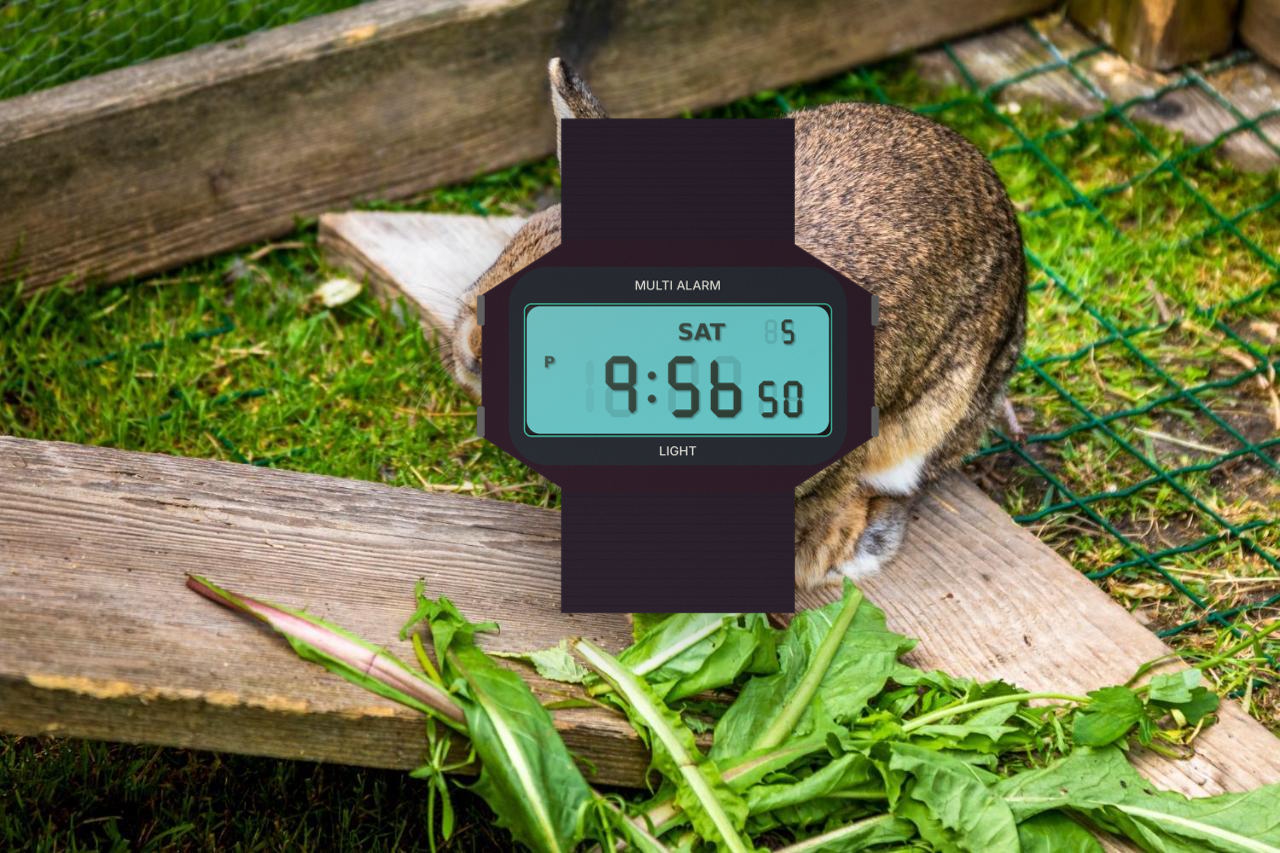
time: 9:56:50
